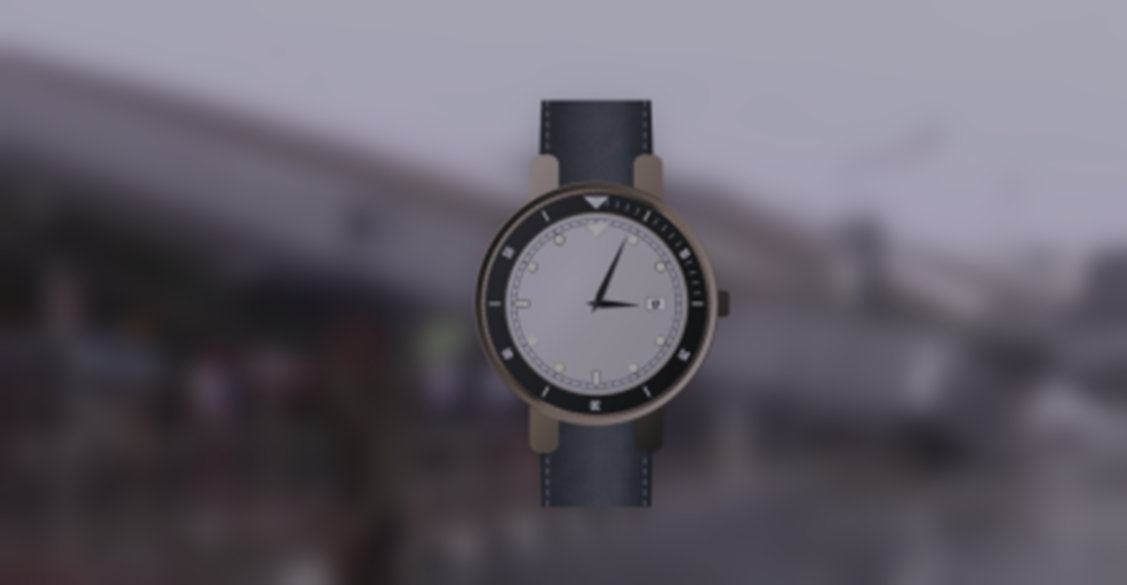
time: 3:04
